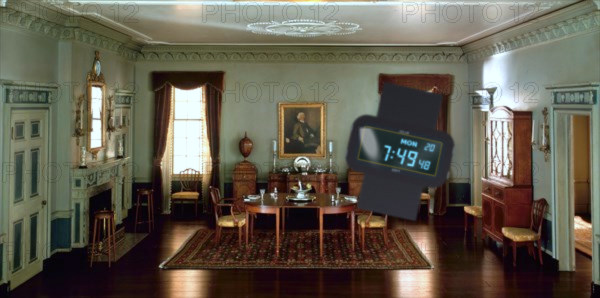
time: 7:49
